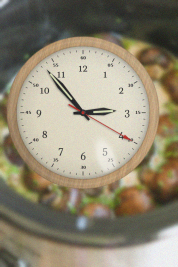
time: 2:53:20
